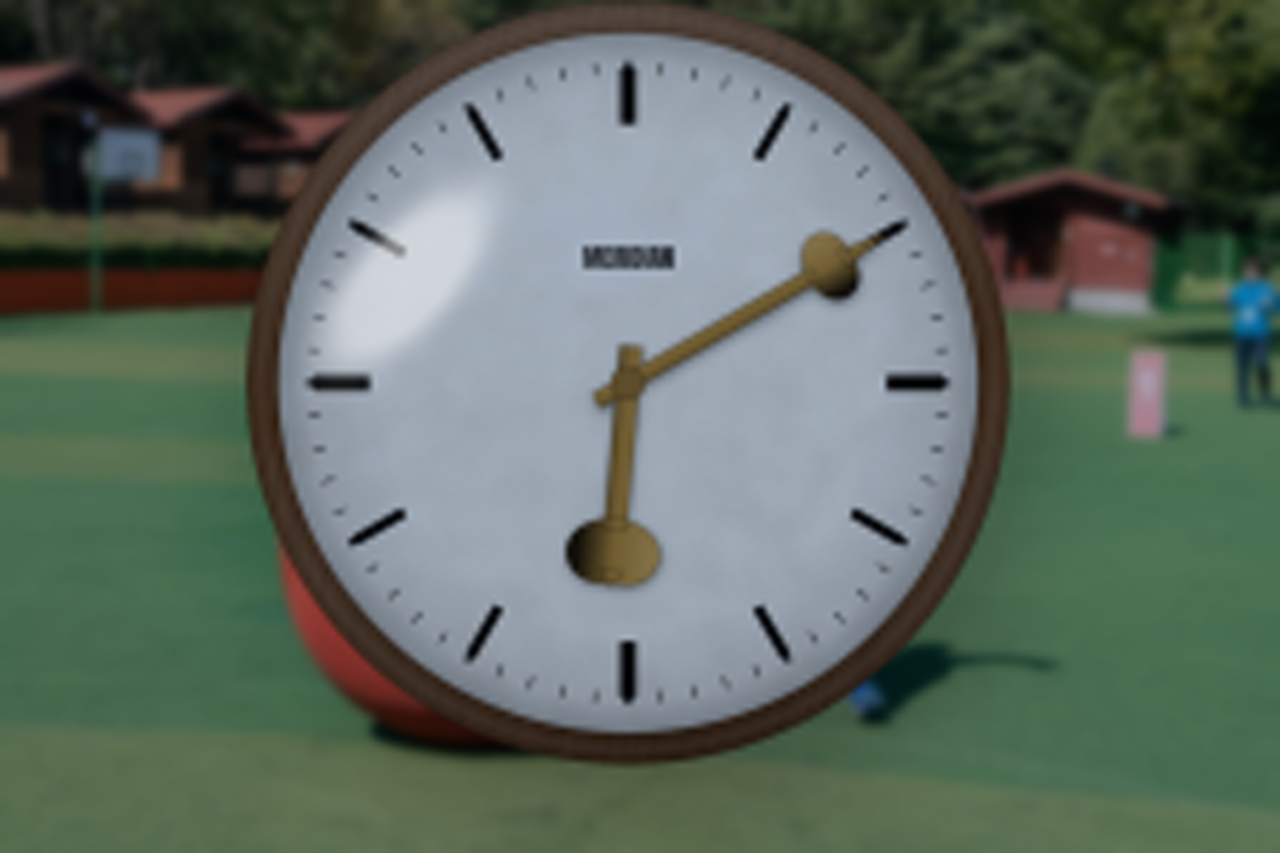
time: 6:10
